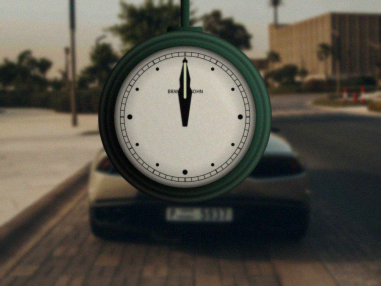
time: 12:00
